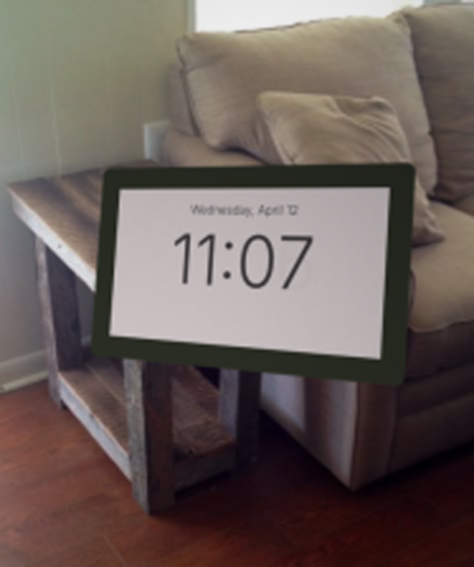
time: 11:07
